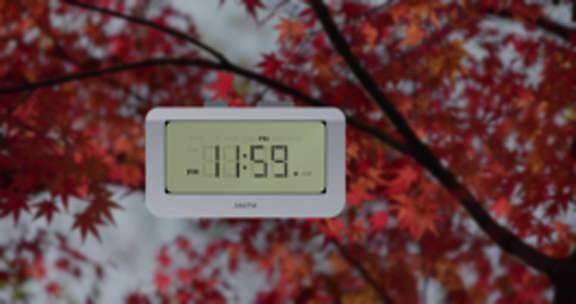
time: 11:59
